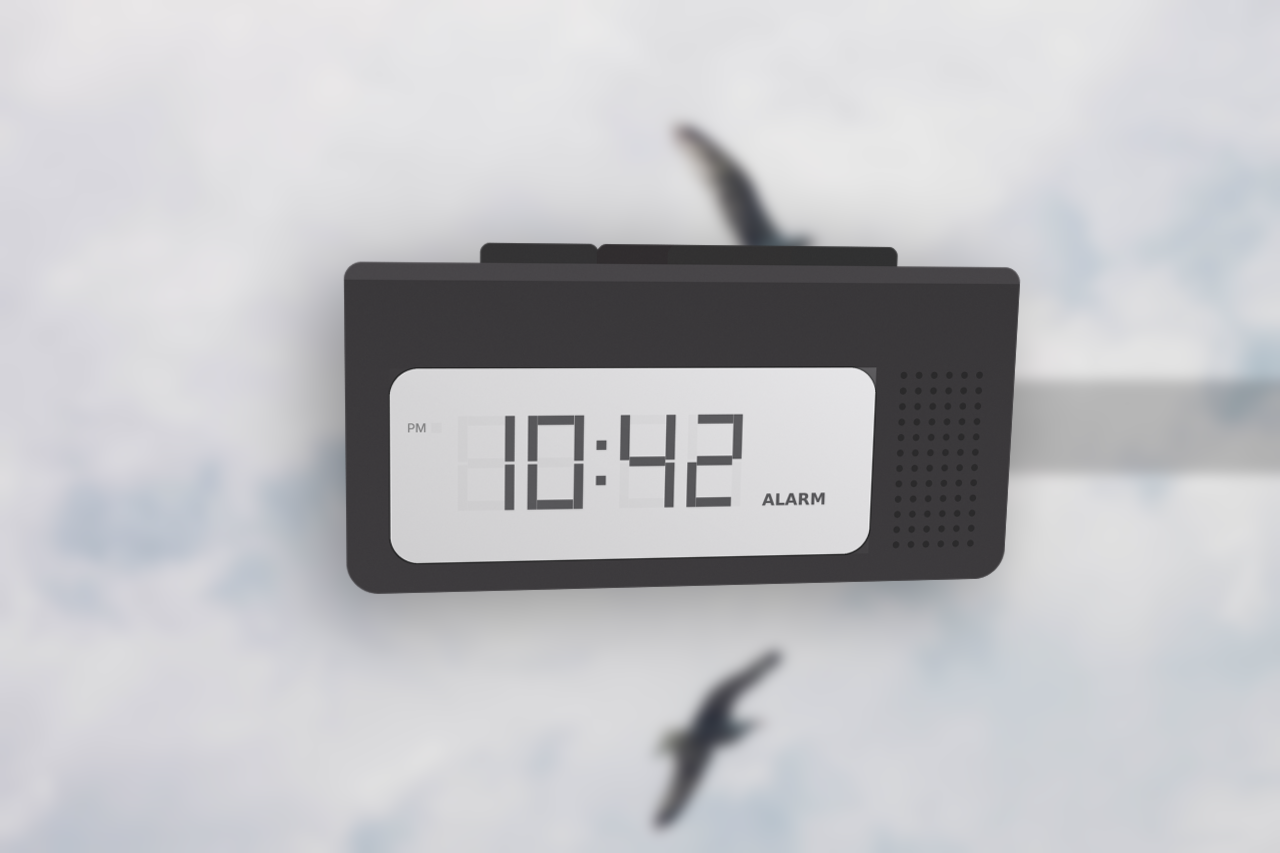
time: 10:42
